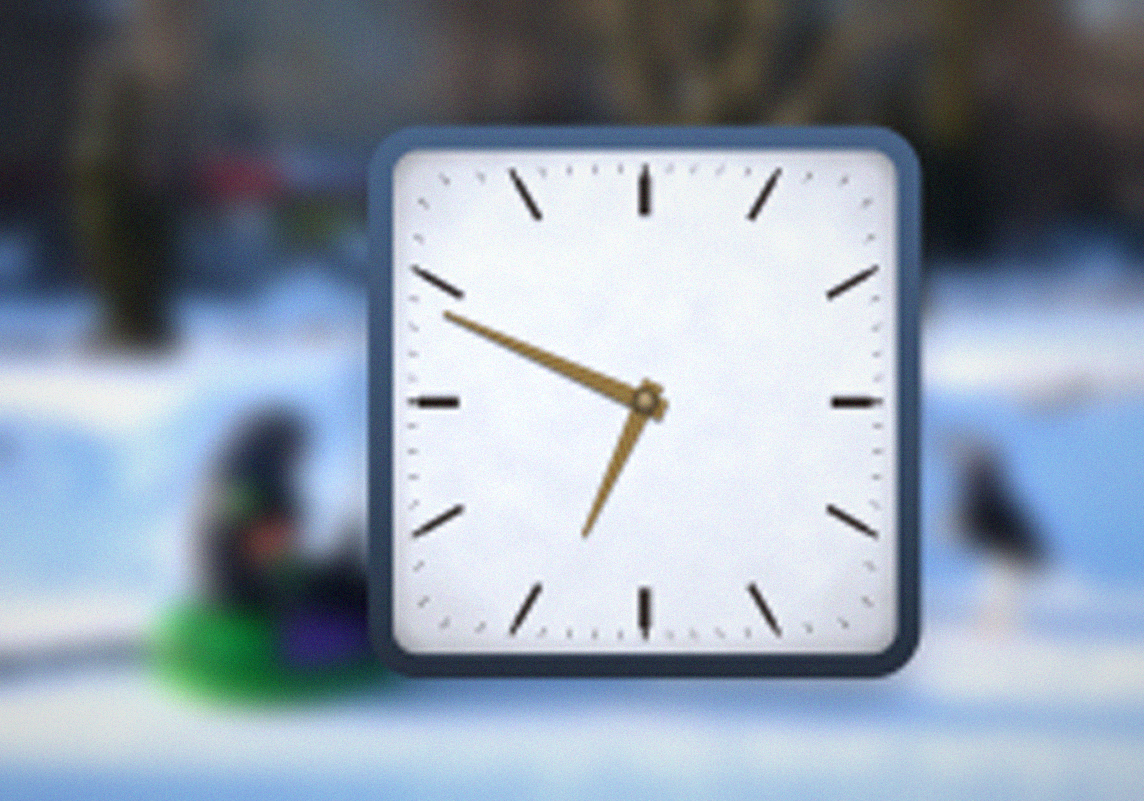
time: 6:49
